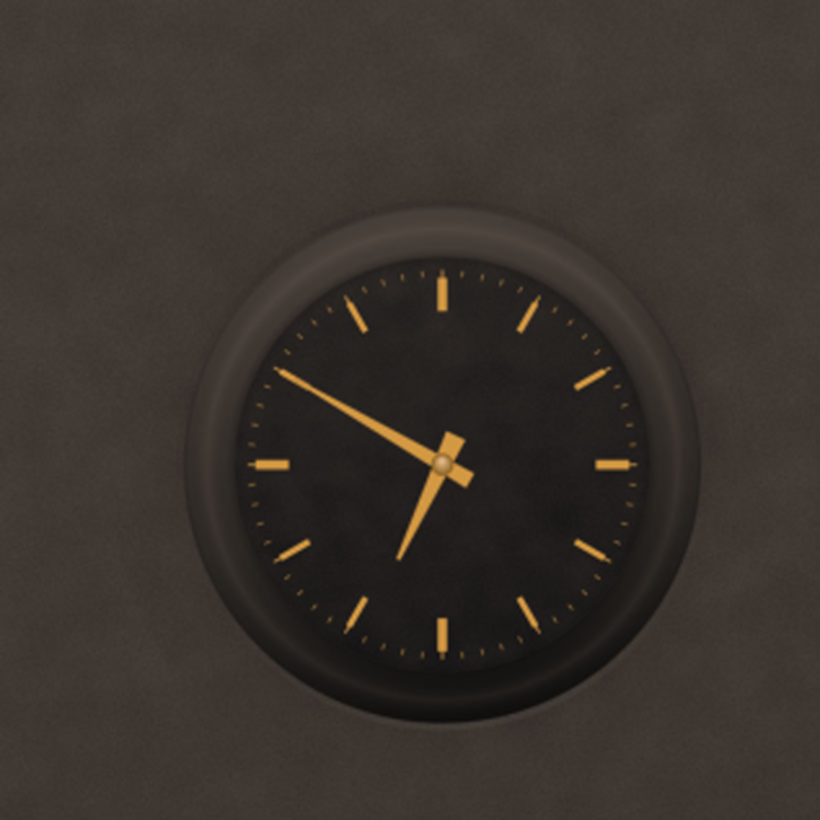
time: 6:50
